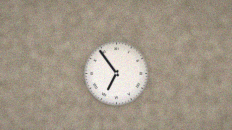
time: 6:54
